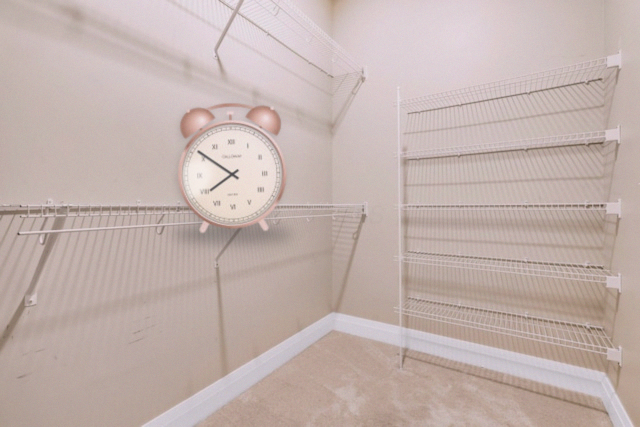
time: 7:51
